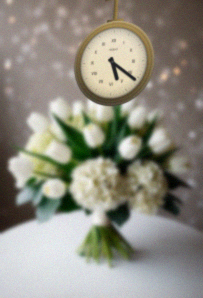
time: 5:21
